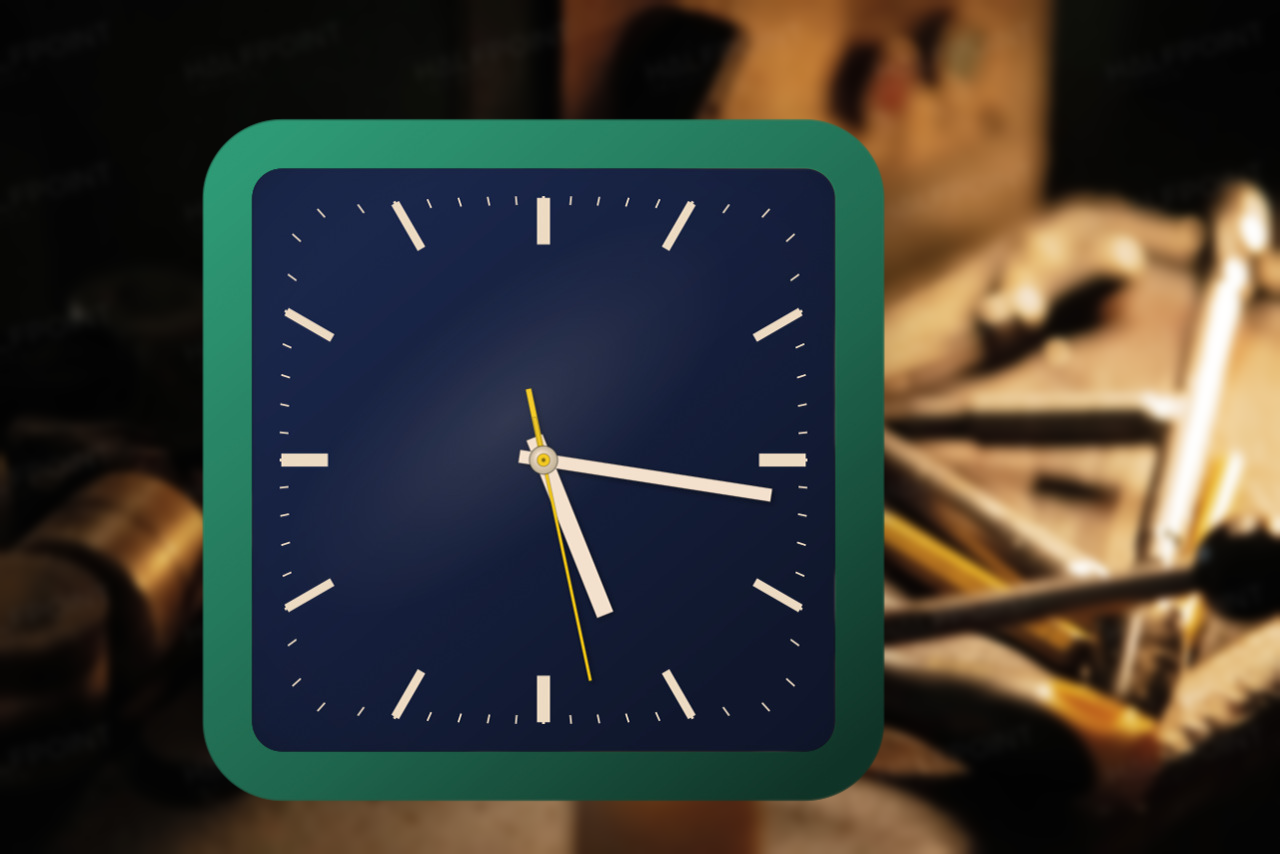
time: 5:16:28
